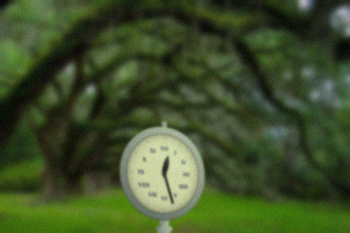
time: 12:27
